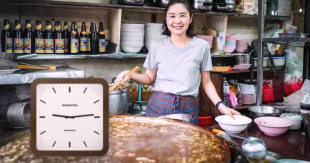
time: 9:14
